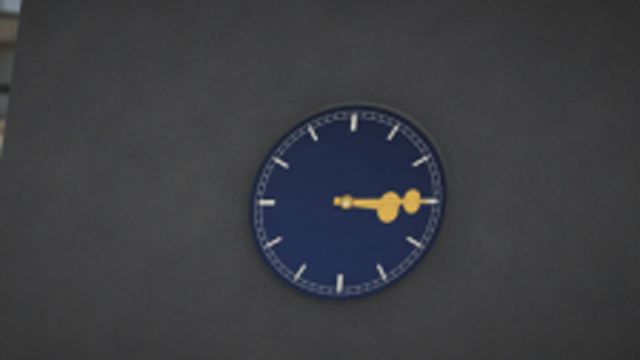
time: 3:15
